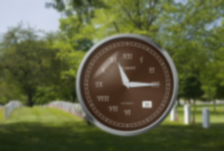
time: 11:15
